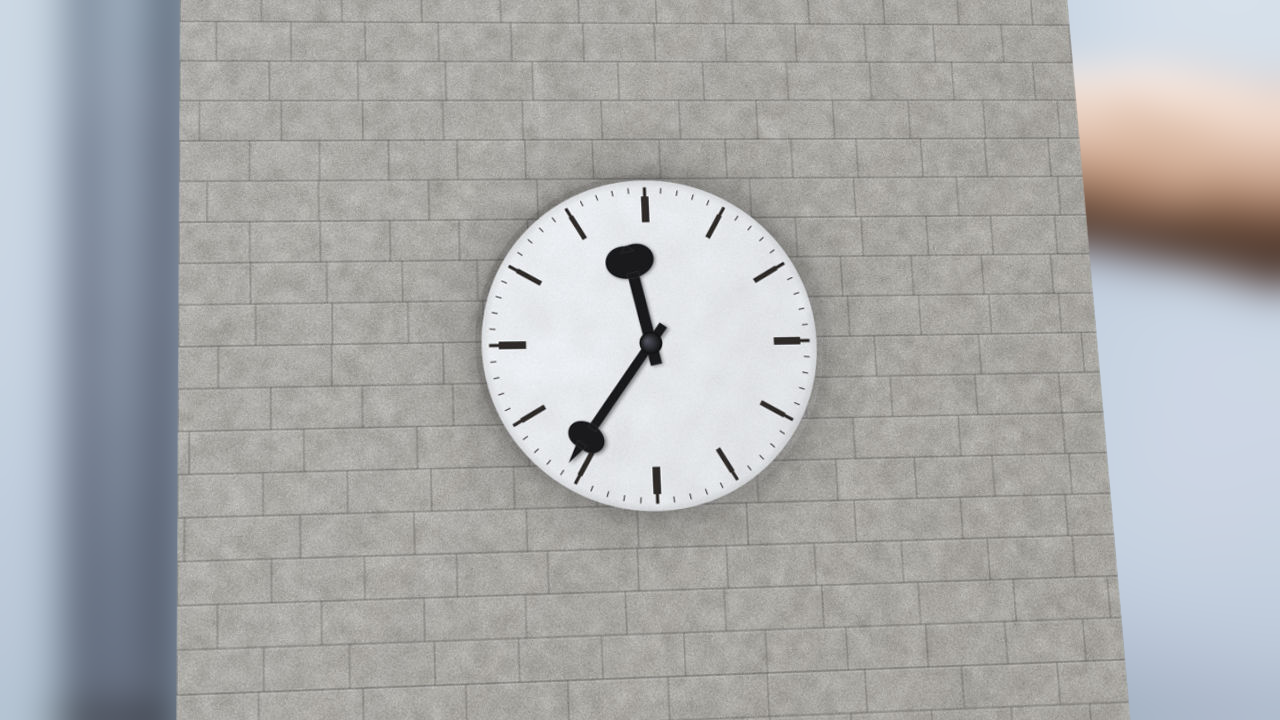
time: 11:36
